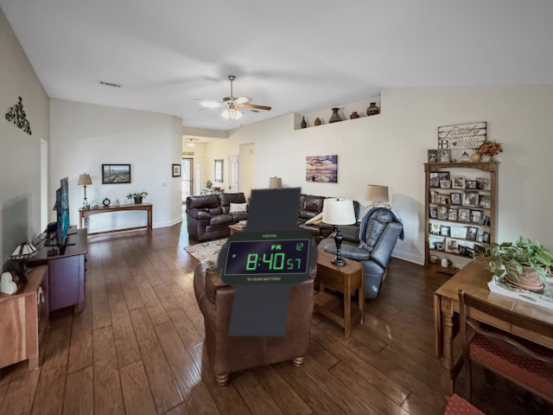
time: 8:40:57
